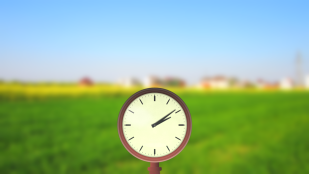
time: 2:09
